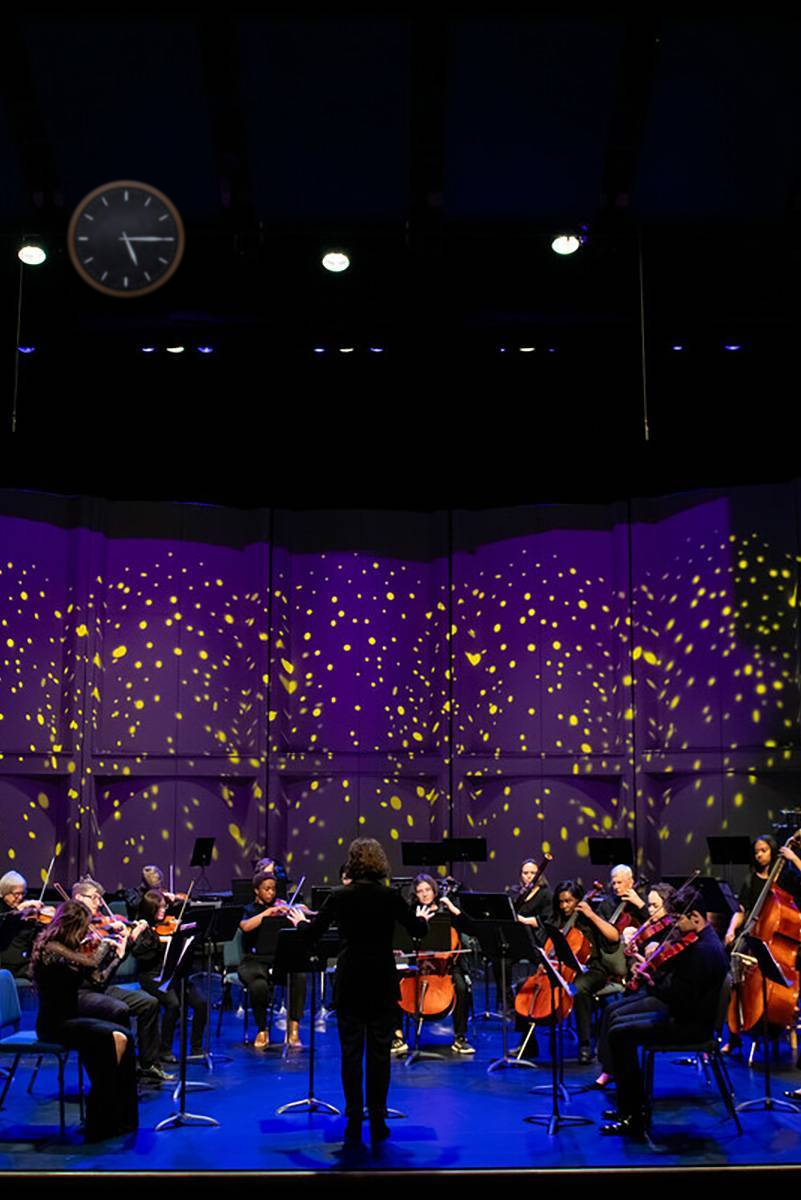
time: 5:15
